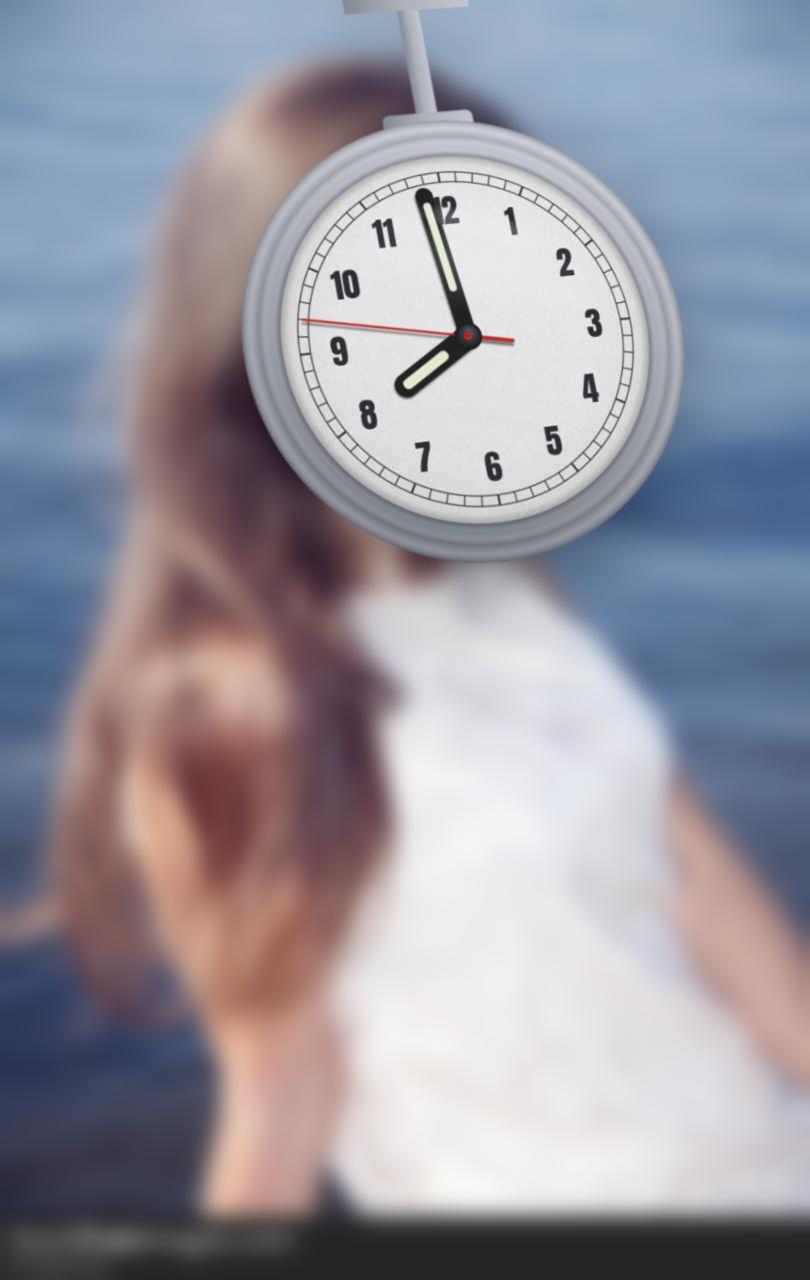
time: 7:58:47
